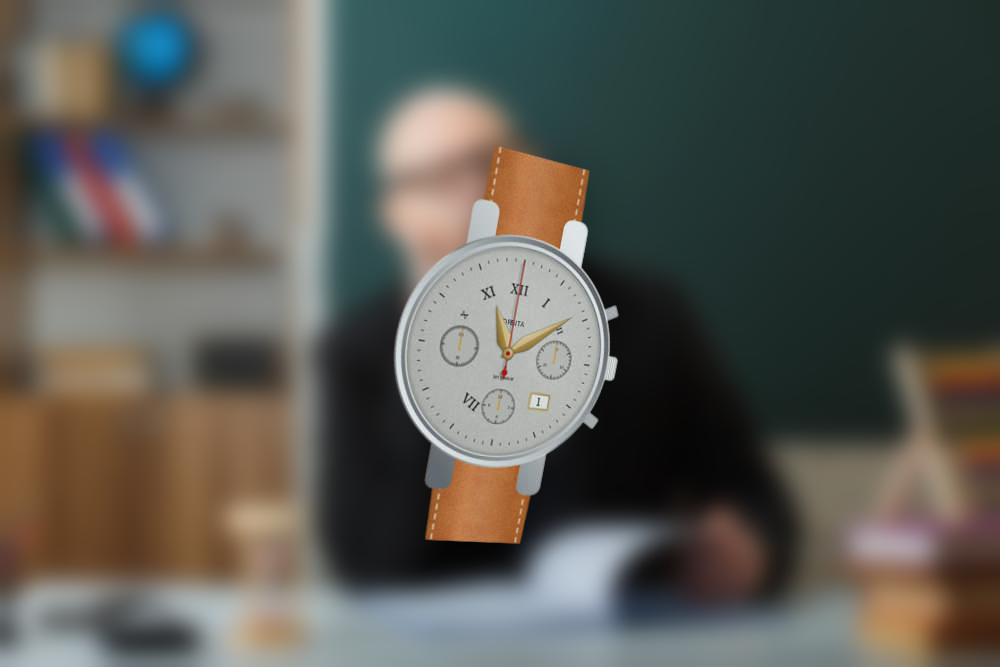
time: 11:09
